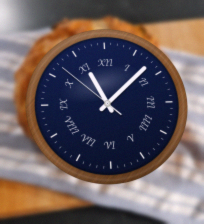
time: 11:07:52
